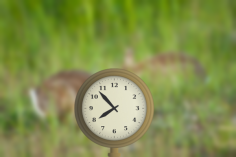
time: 7:53
